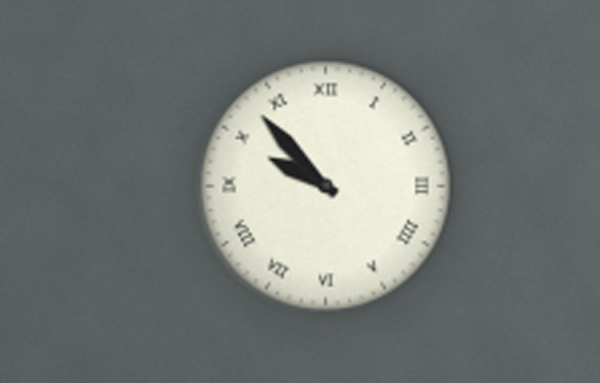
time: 9:53
